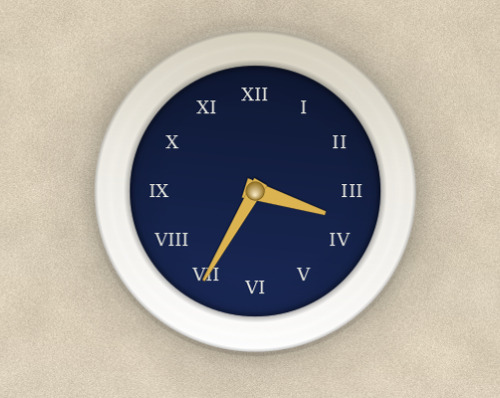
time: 3:35
